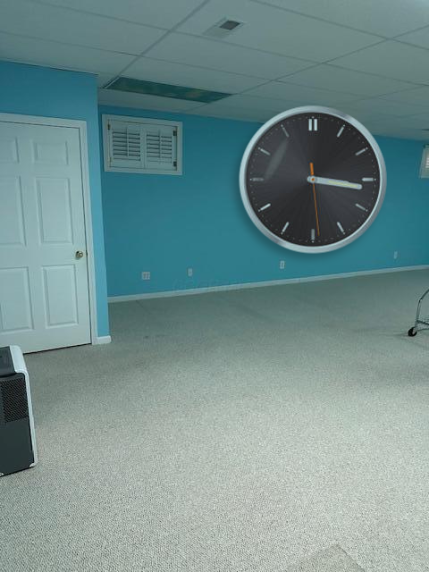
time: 3:16:29
